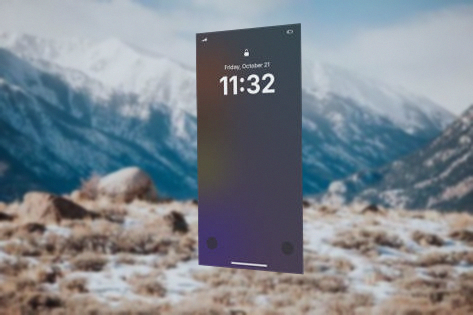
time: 11:32
